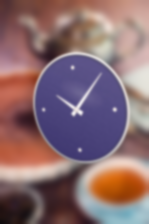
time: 10:07
